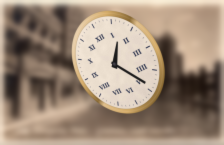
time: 1:24
